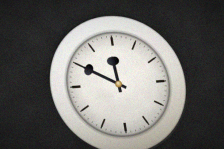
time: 11:50
